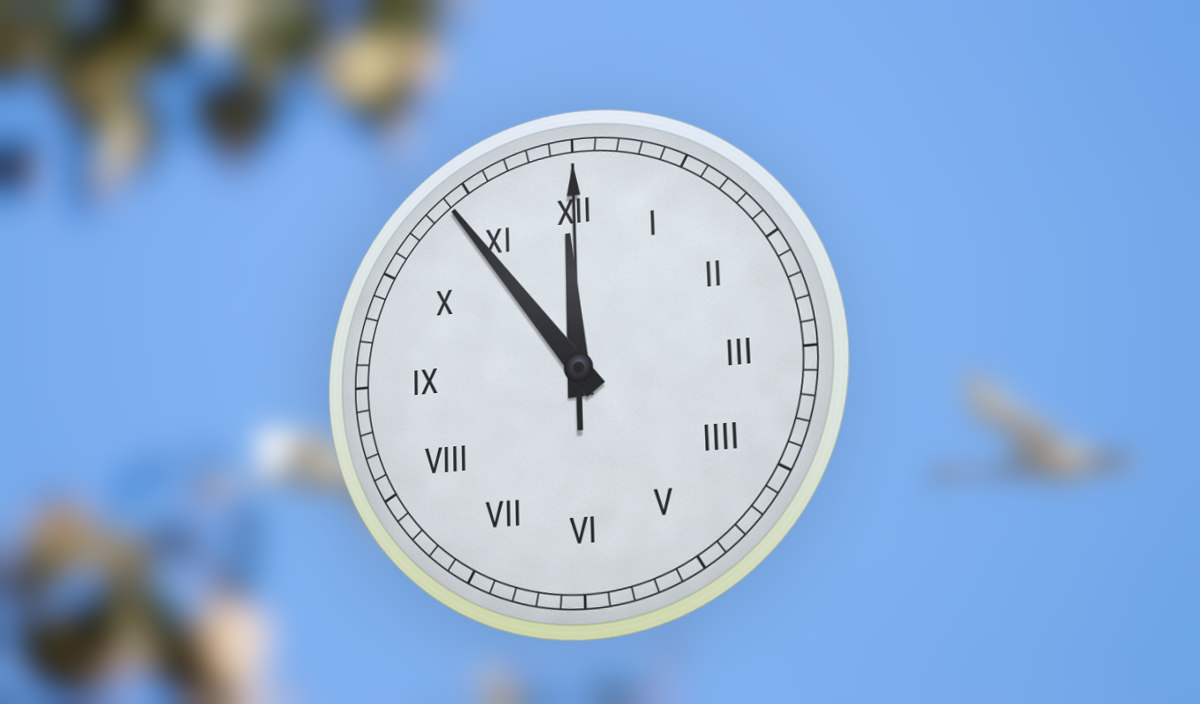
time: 11:54:00
